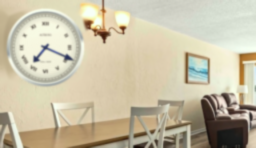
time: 7:19
